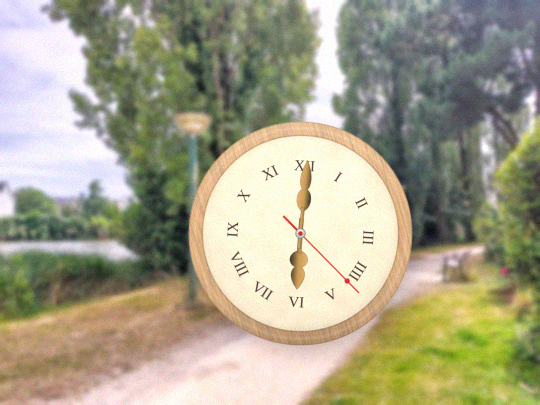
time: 6:00:22
